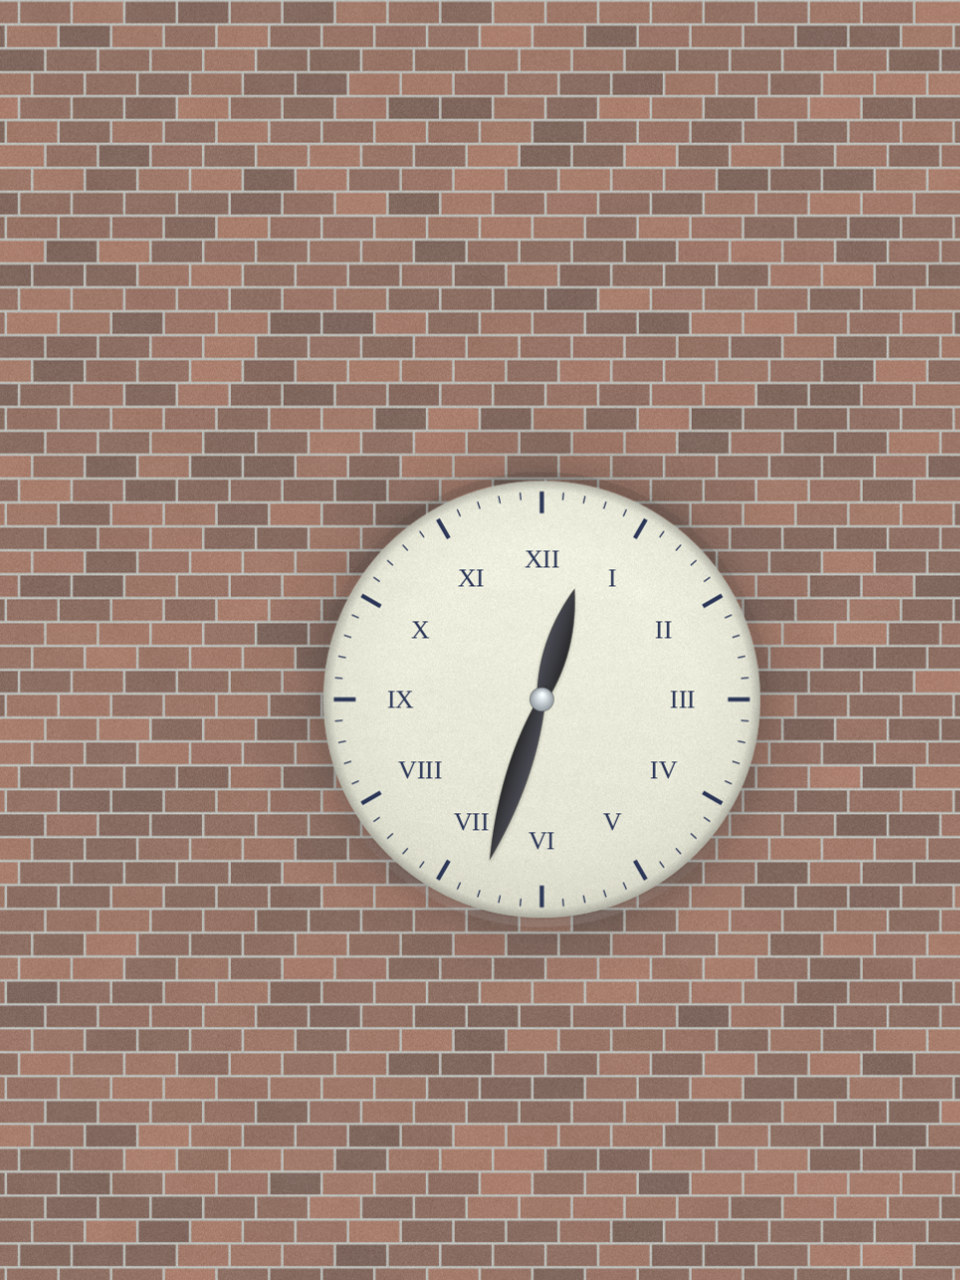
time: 12:33
